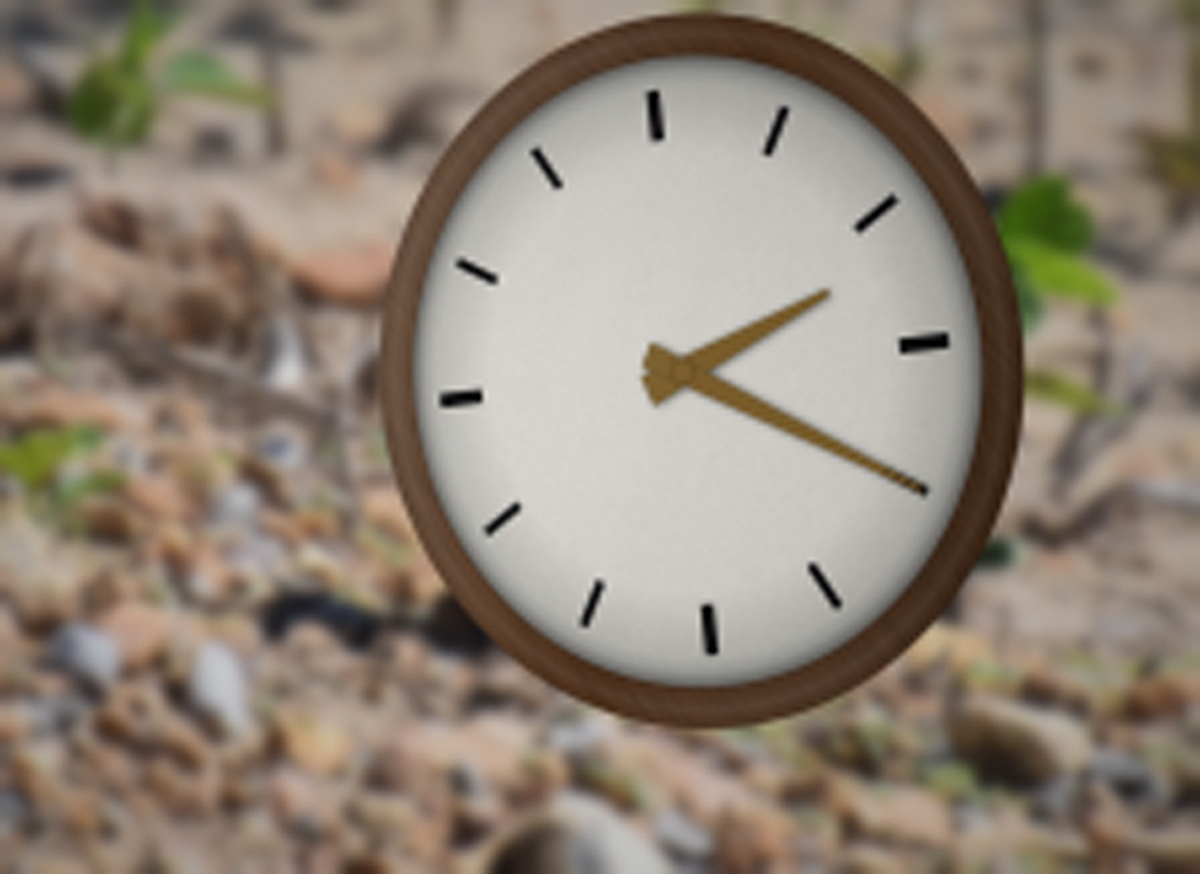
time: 2:20
